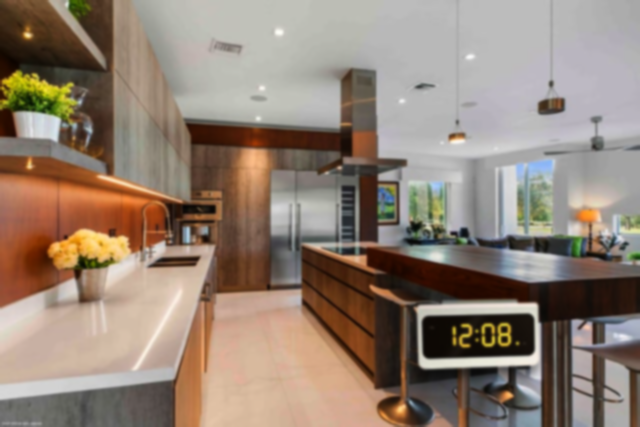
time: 12:08
